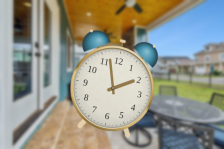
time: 1:57
